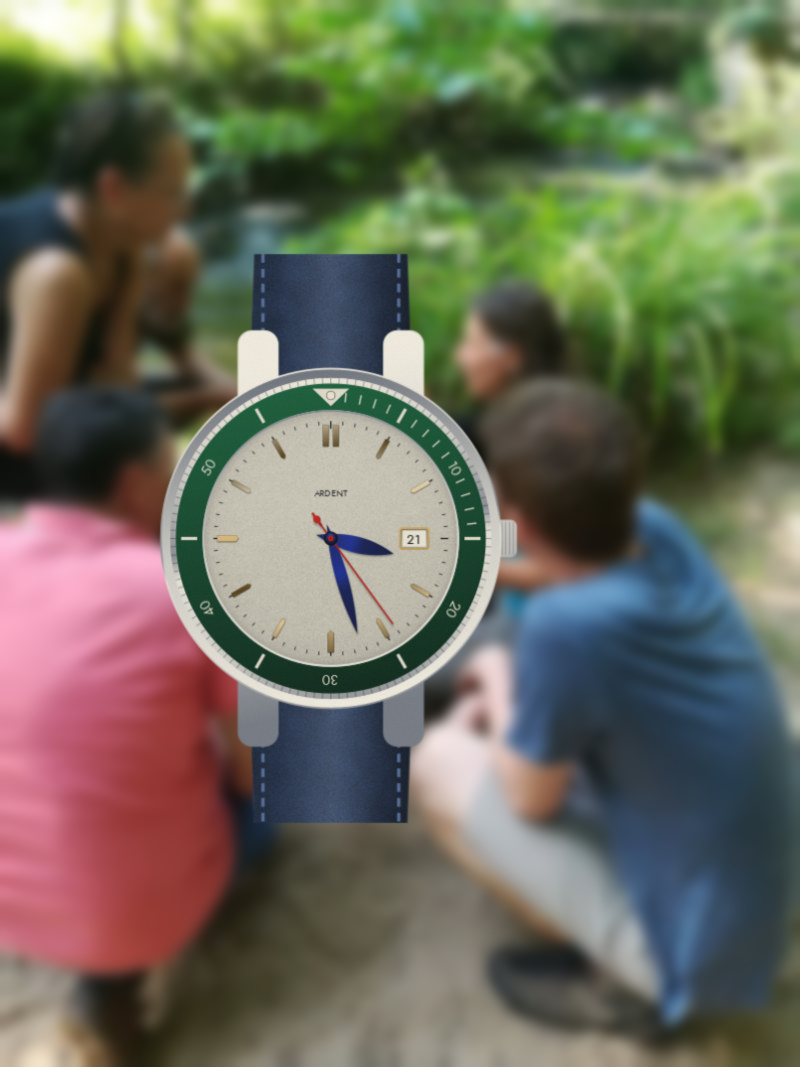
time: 3:27:24
